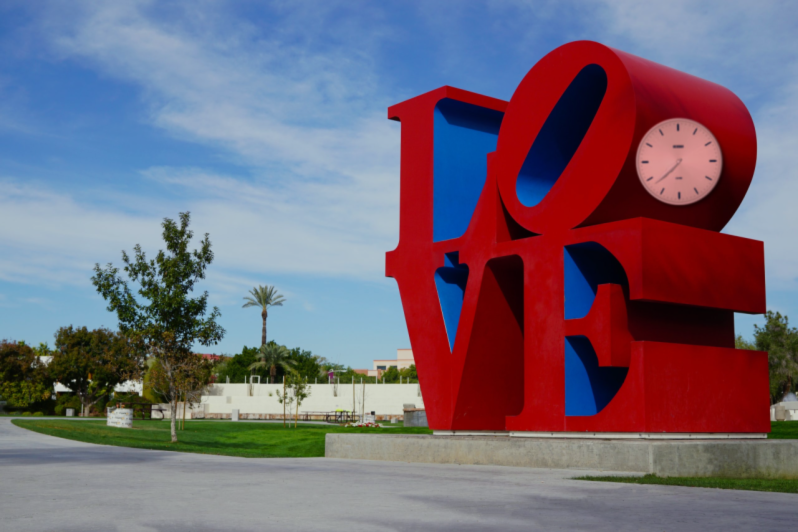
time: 7:38
